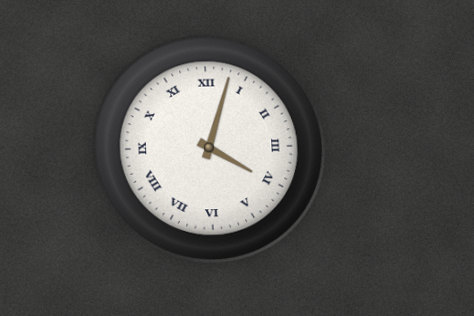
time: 4:03
